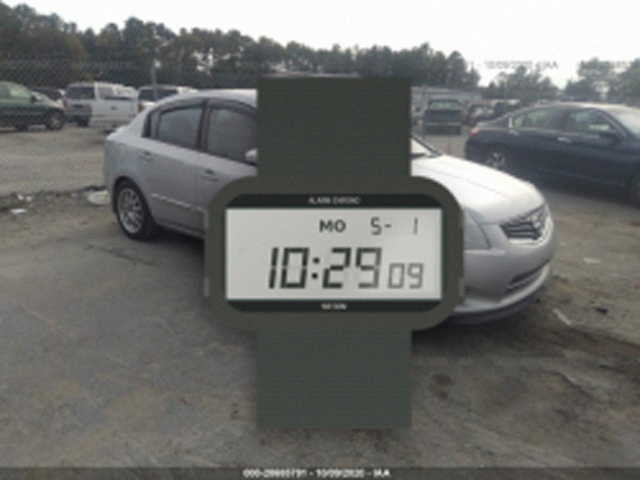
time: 10:29:09
